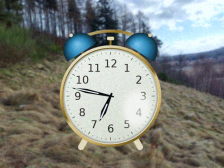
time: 6:47
